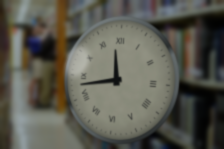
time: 11:43
